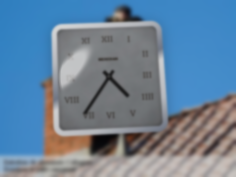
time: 4:36
